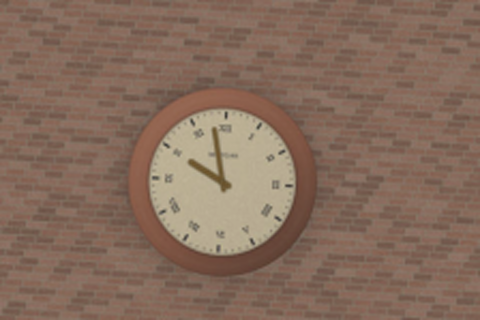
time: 9:58
